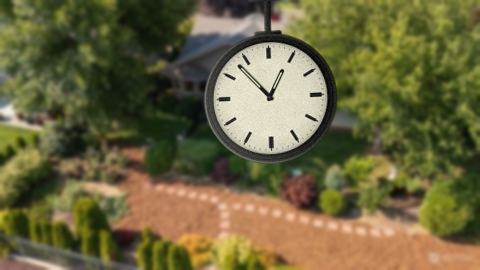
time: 12:53
